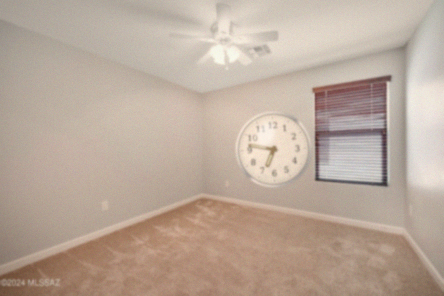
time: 6:47
